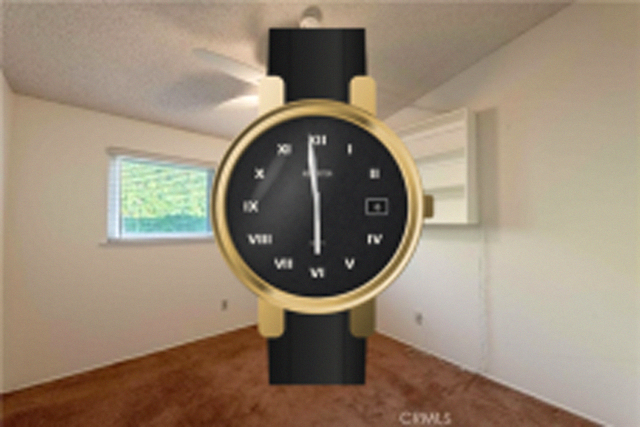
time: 5:59
